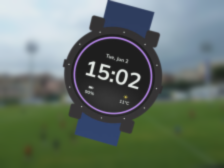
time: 15:02
